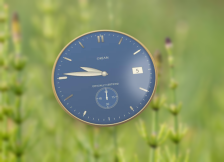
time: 9:46
